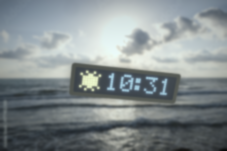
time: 10:31
